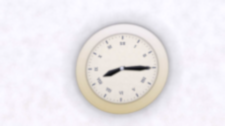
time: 8:15
